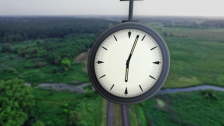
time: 6:03
